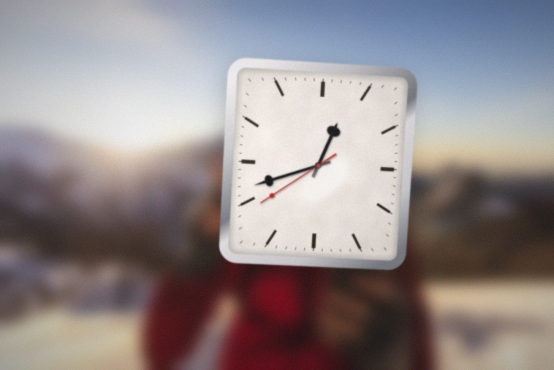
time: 12:41:39
